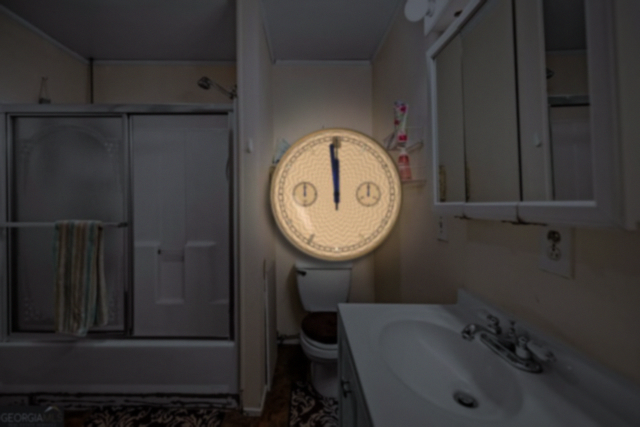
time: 11:59
